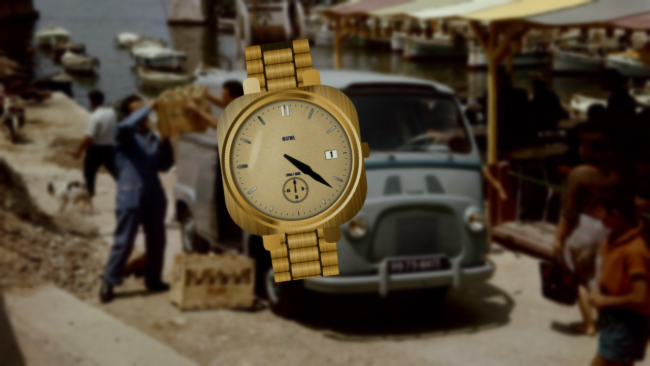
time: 4:22
